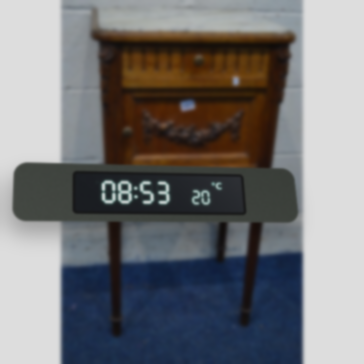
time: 8:53
